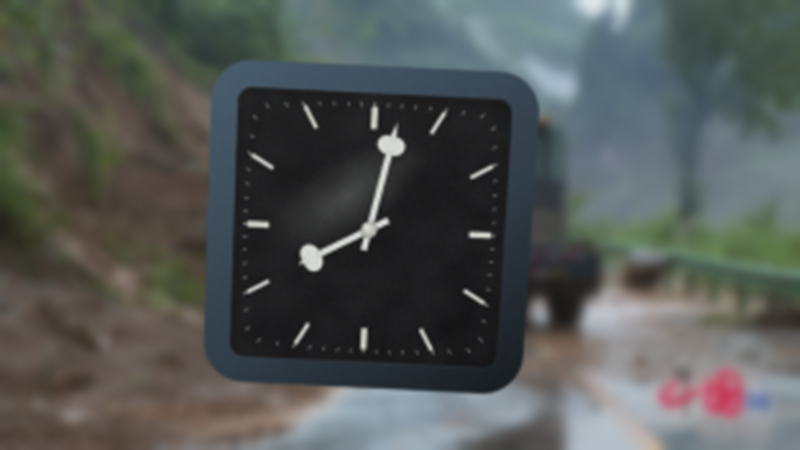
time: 8:02
